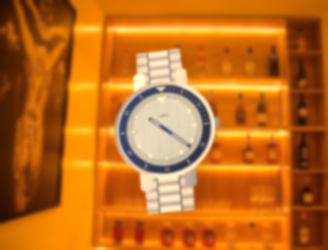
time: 10:22
